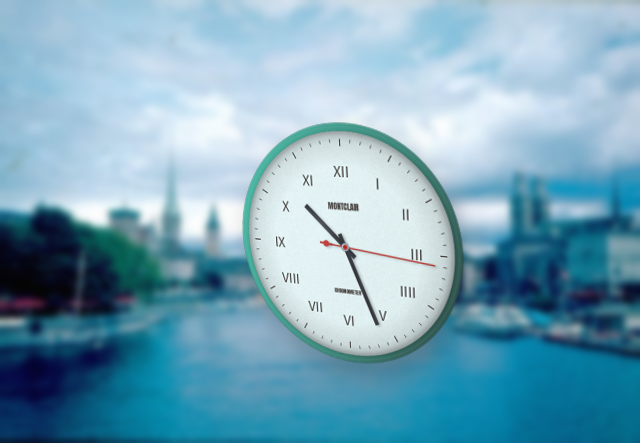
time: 10:26:16
